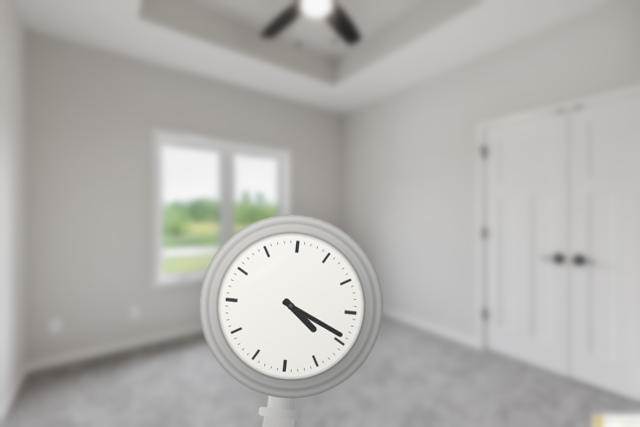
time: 4:19
